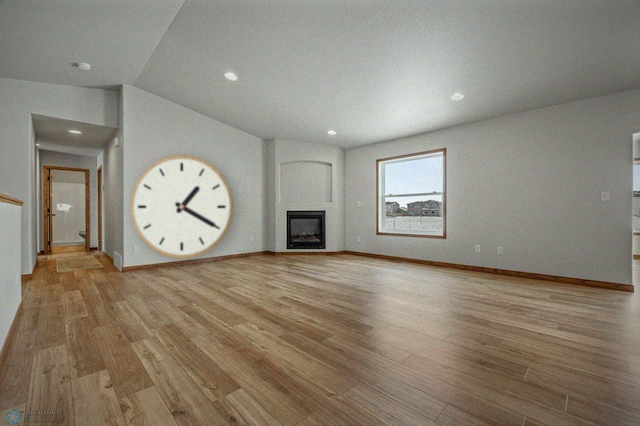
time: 1:20
